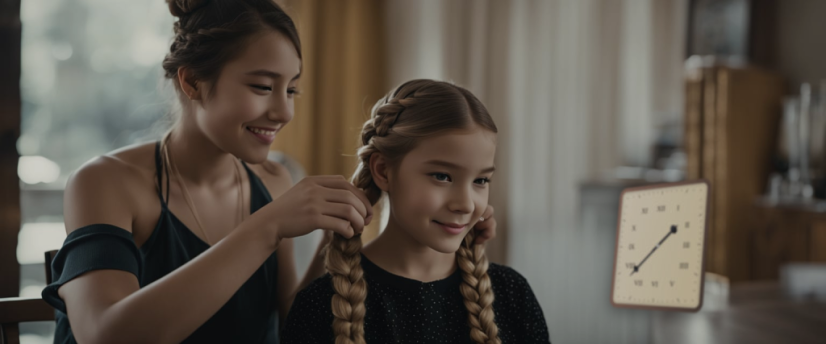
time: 1:38
